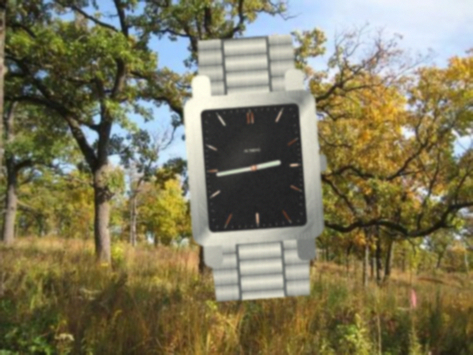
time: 2:44
